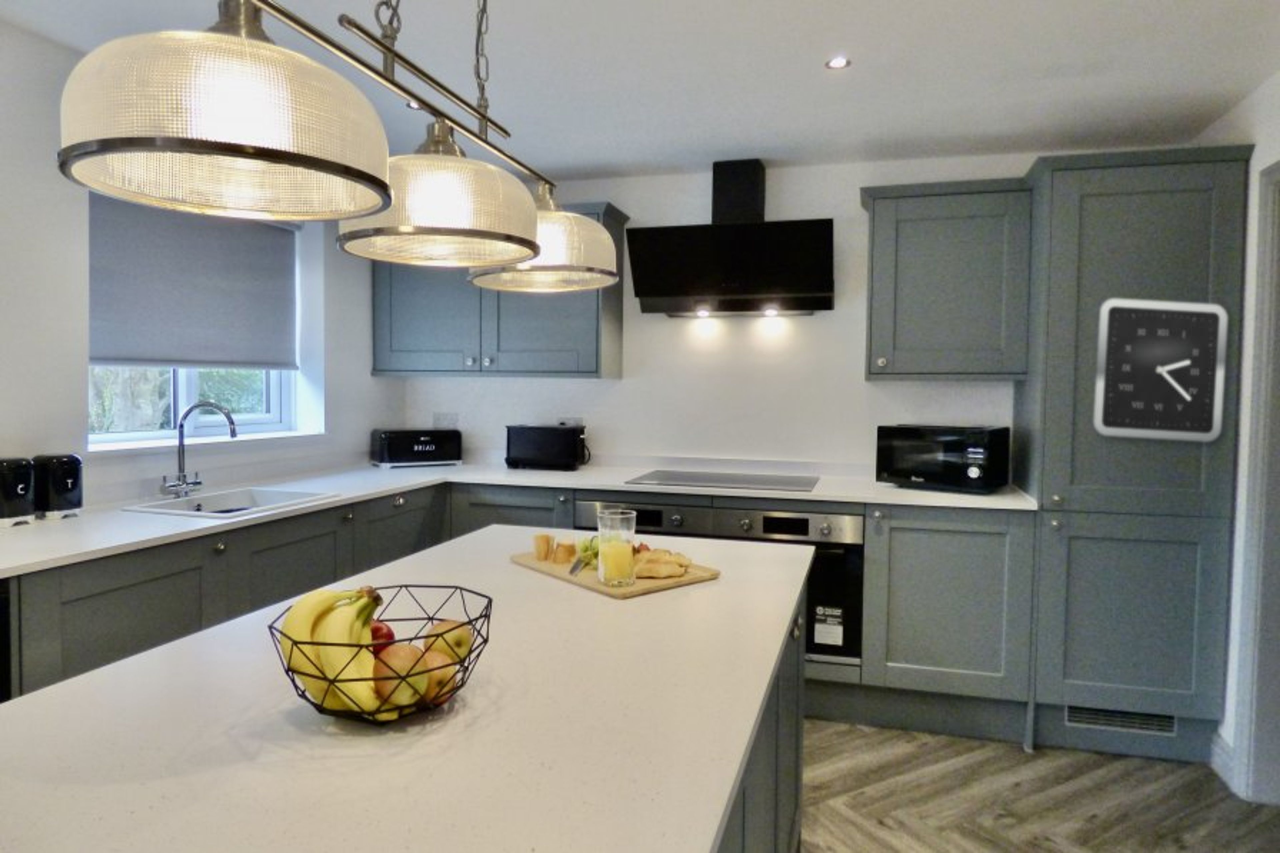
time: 2:22
